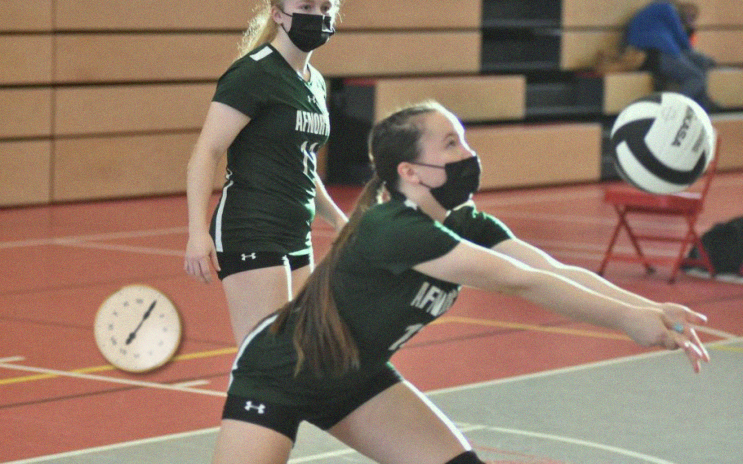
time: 7:05
